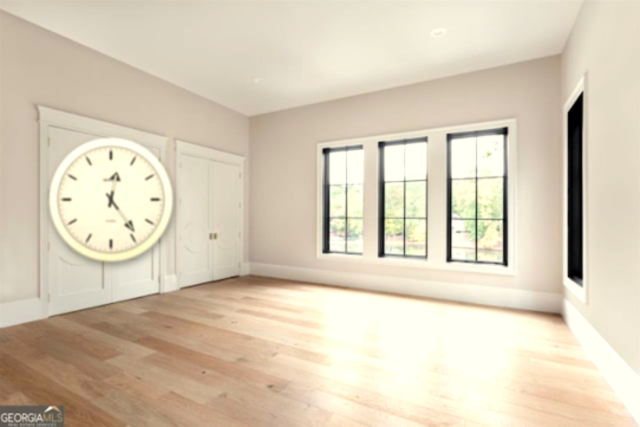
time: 12:24
